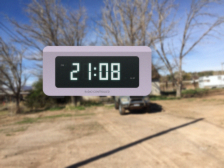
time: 21:08
